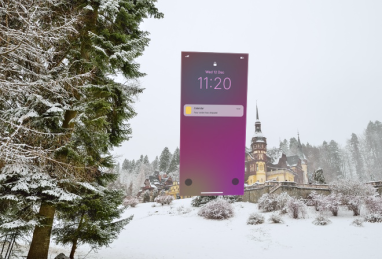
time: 11:20
